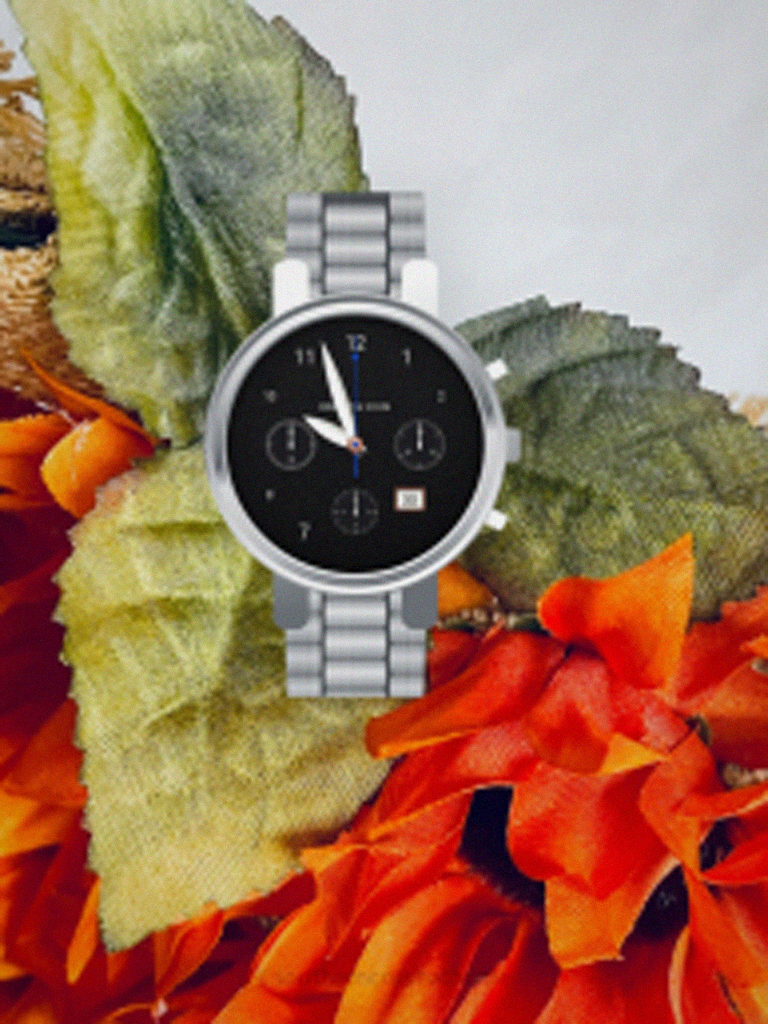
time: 9:57
